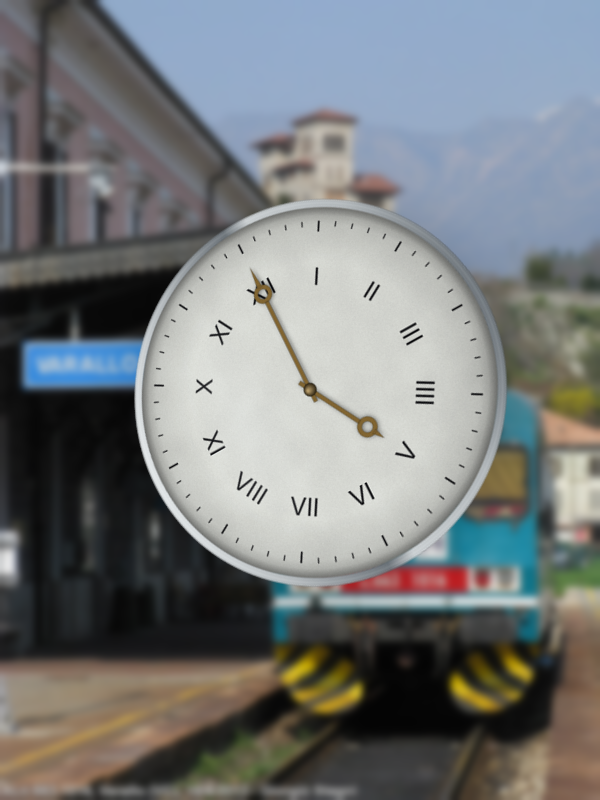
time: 5:00
